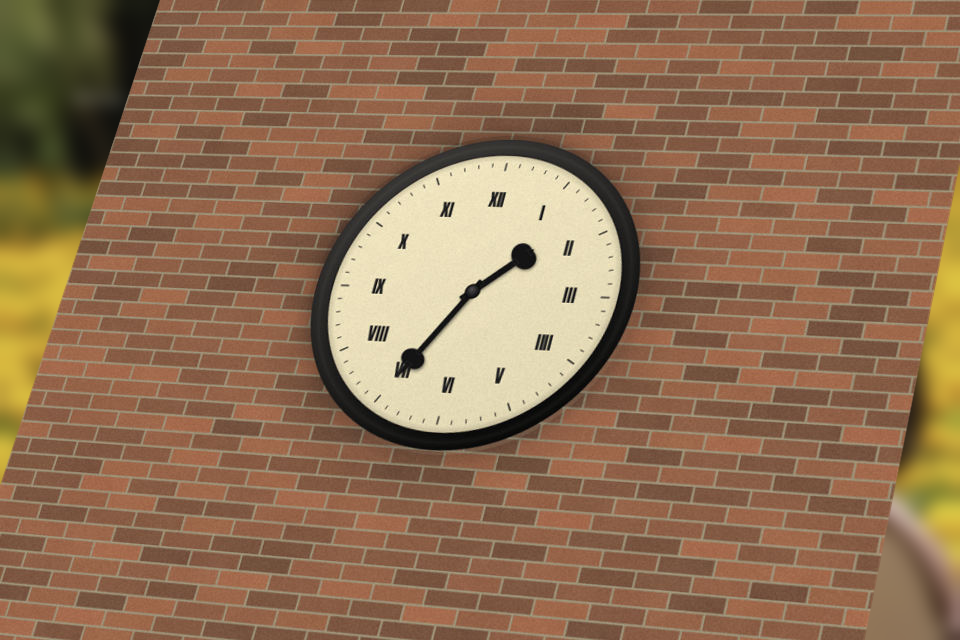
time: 1:35
